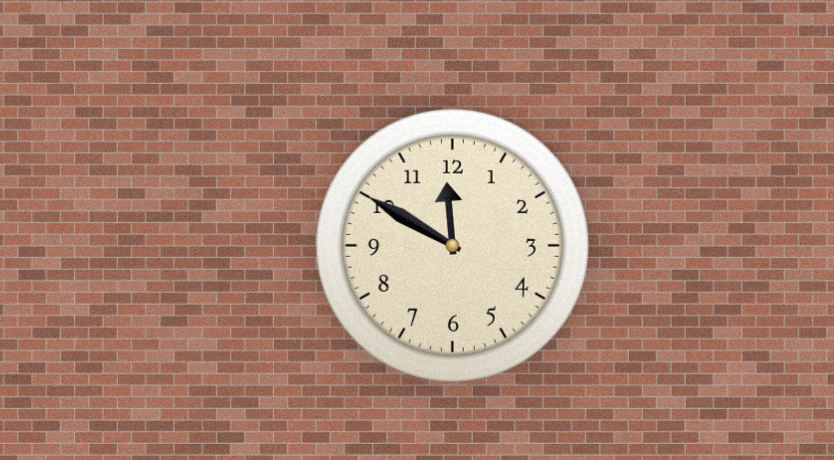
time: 11:50
